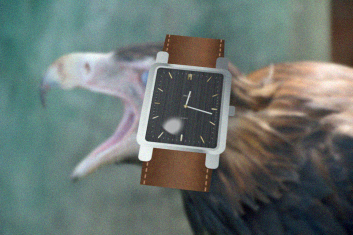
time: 12:17
